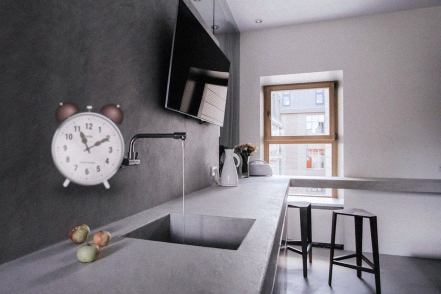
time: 11:10
